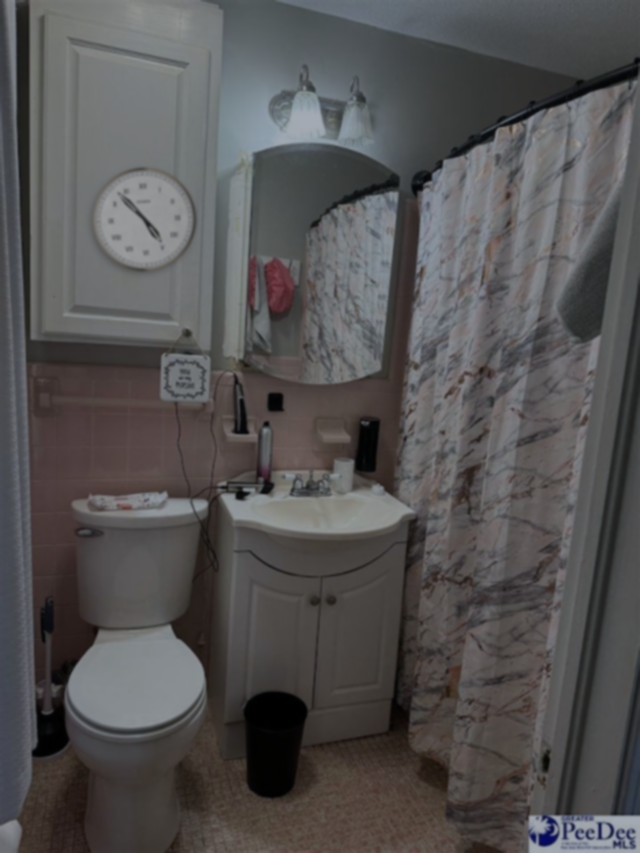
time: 4:53
